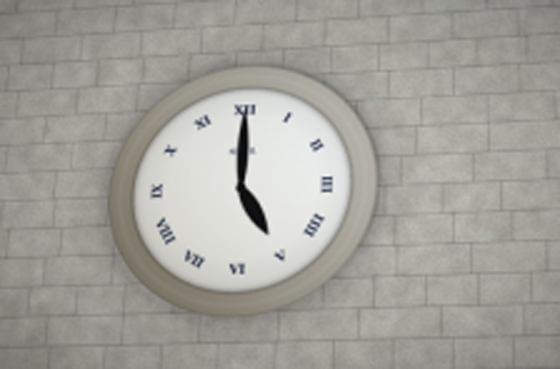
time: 5:00
